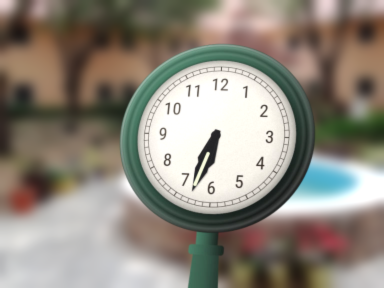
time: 6:33
